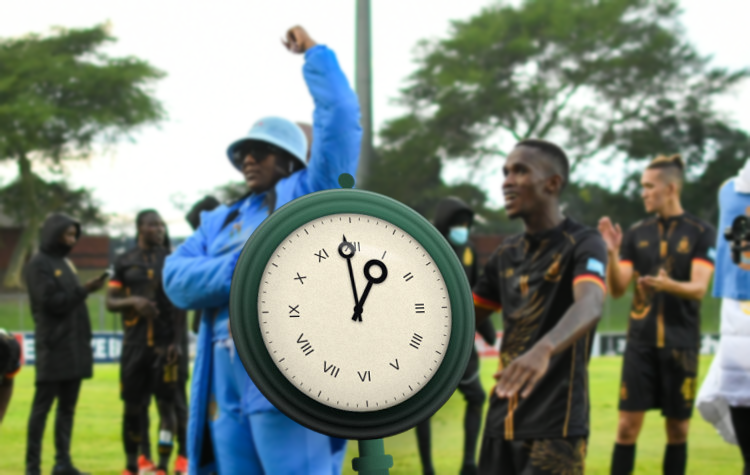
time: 12:59
